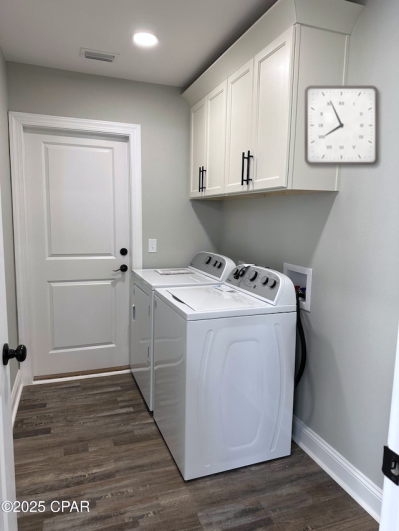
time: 7:56
